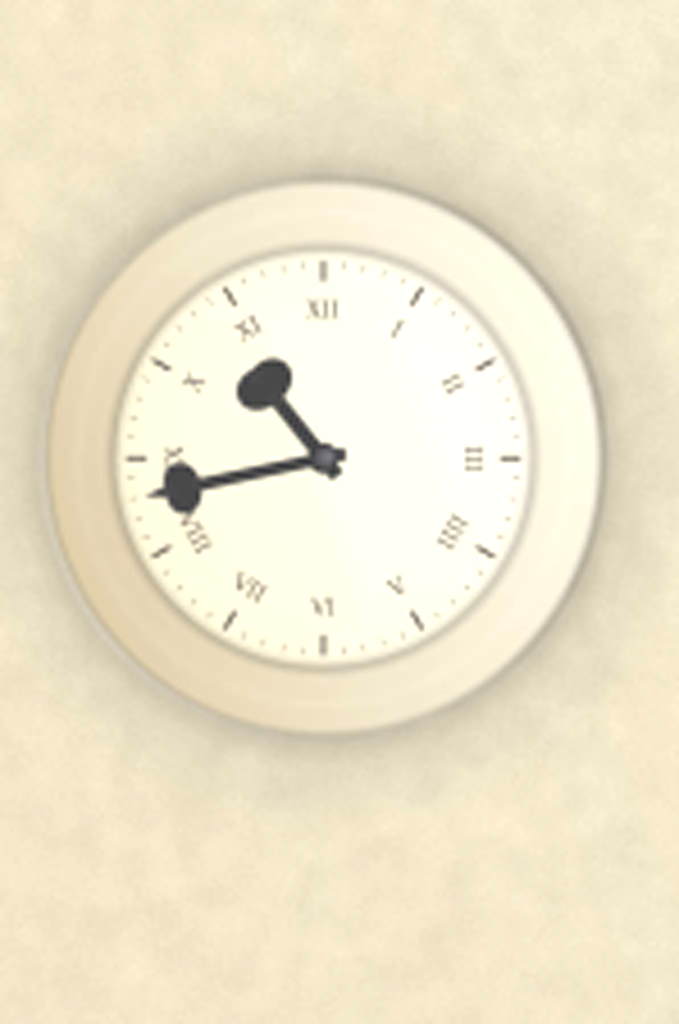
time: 10:43
